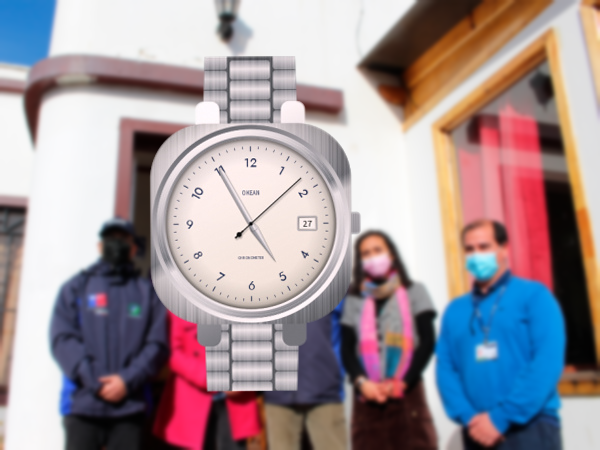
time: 4:55:08
